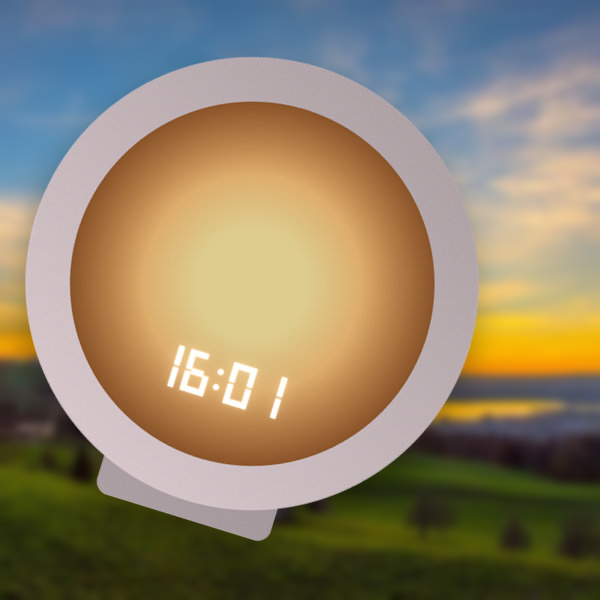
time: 16:01
